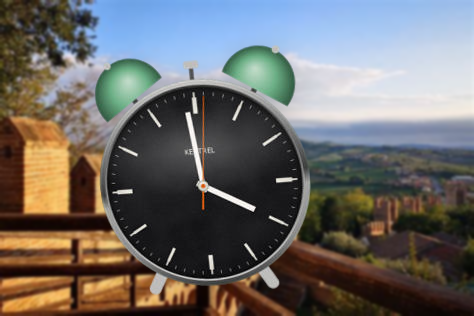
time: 3:59:01
